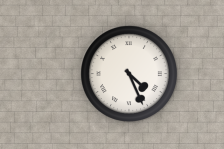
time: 4:26
